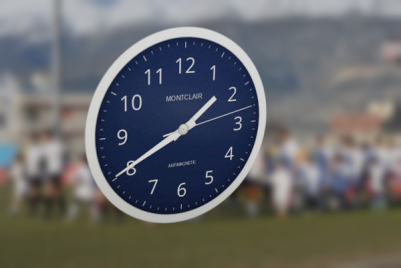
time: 1:40:13
